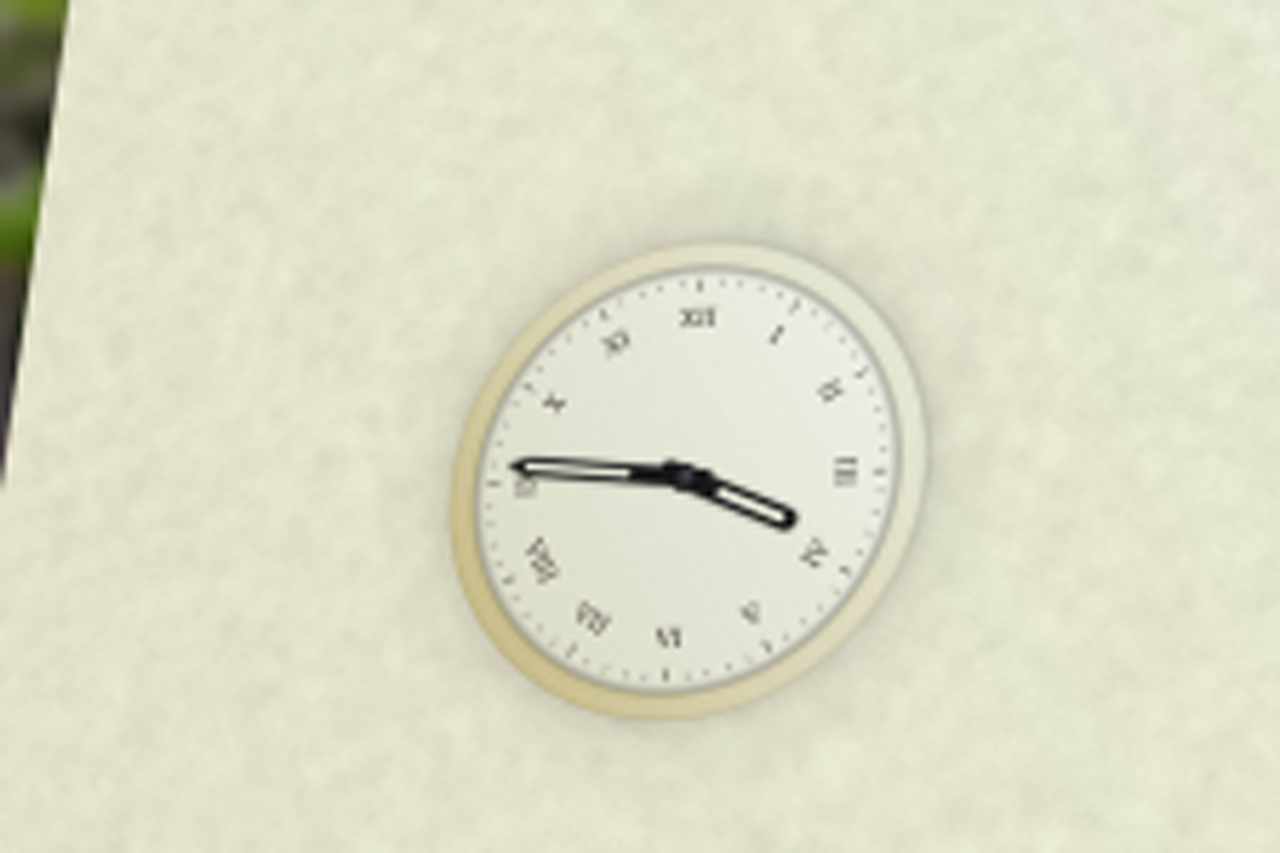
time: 3:46
